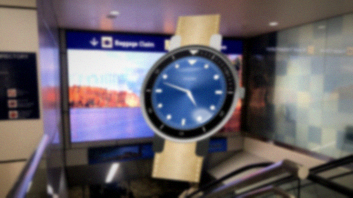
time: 4:48
